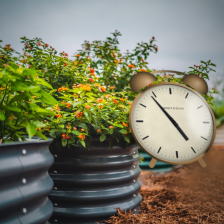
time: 4:54
